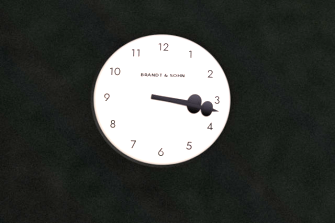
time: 3:17
